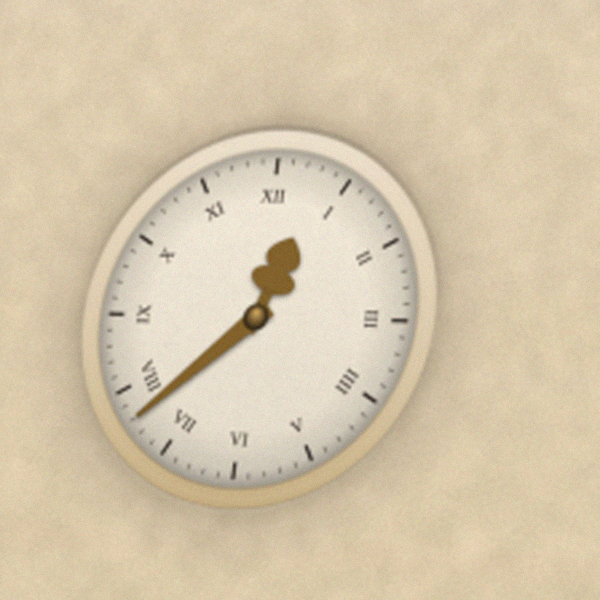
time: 12:38
